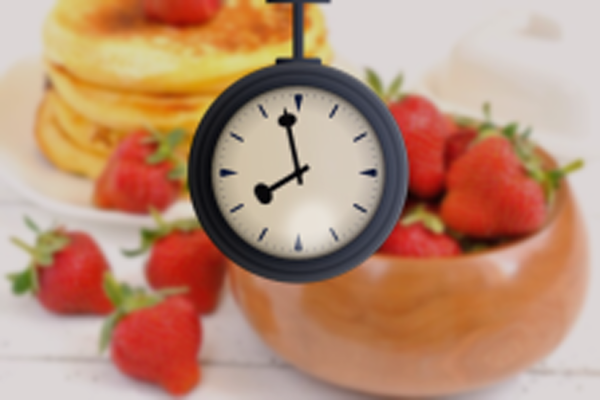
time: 7:58
